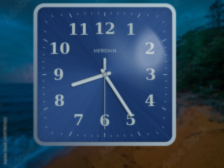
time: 8:24:30
